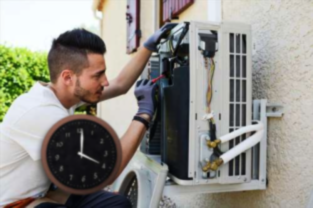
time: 4:01
